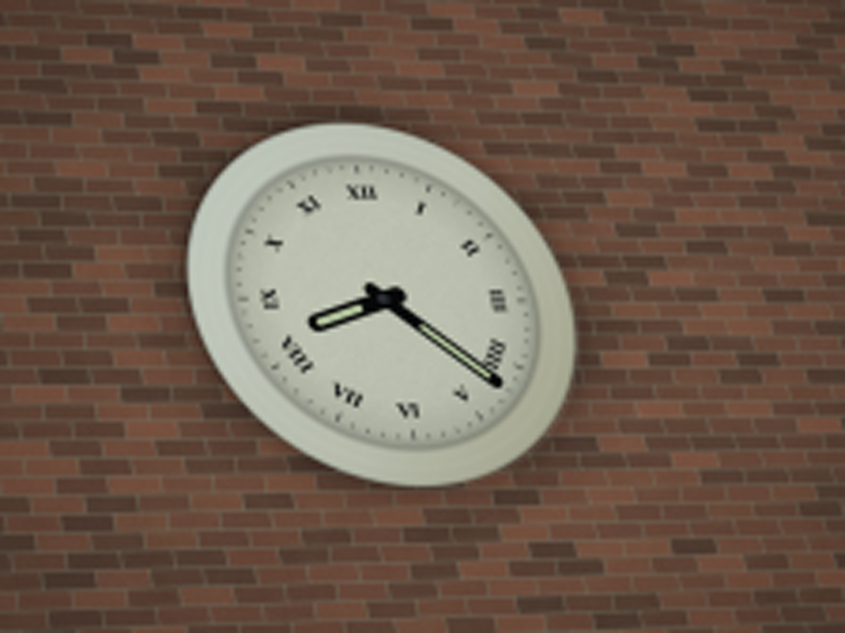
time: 8:22
